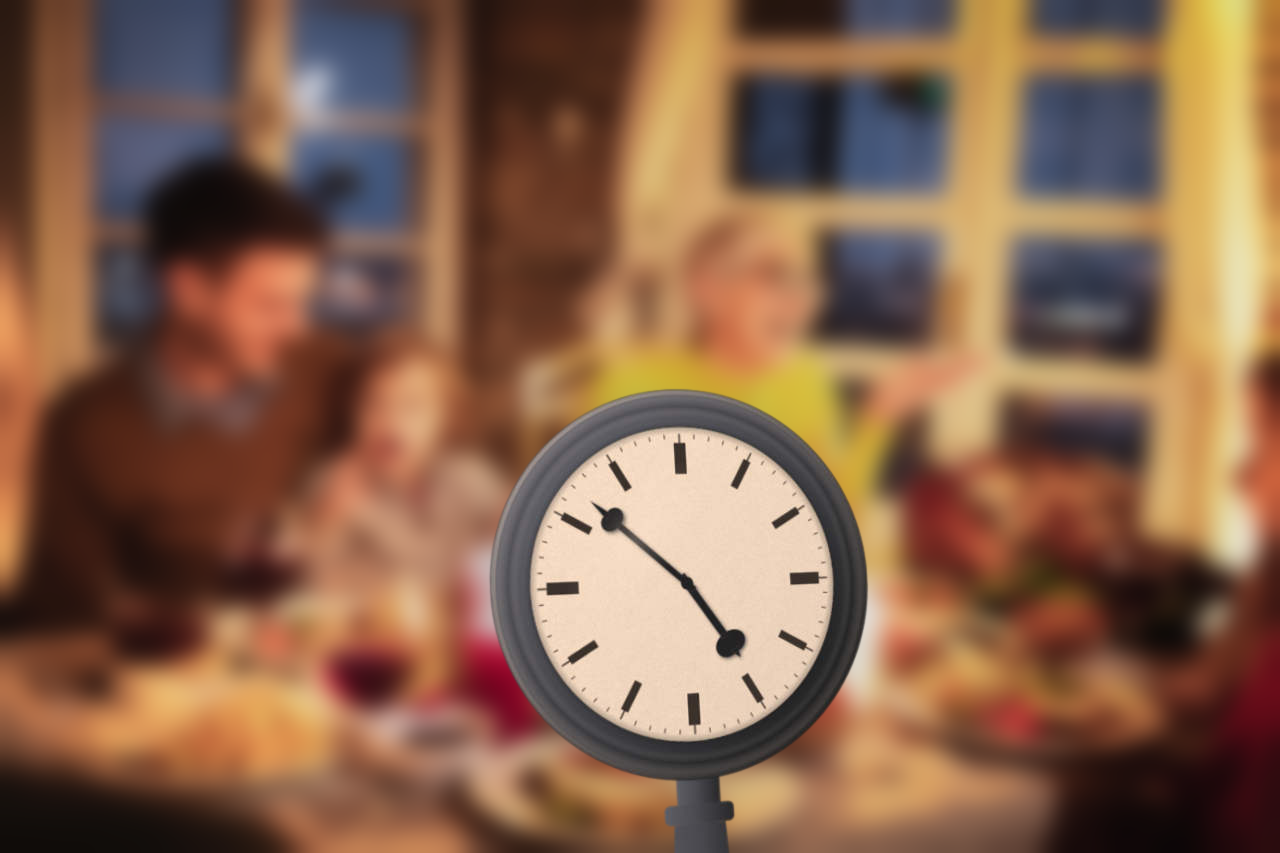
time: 4:52
